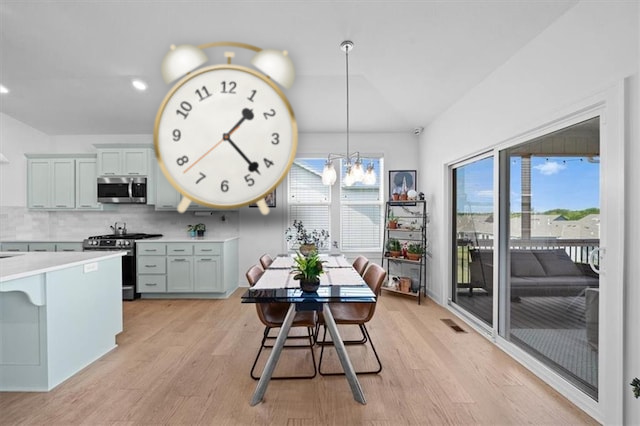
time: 1:22:38
